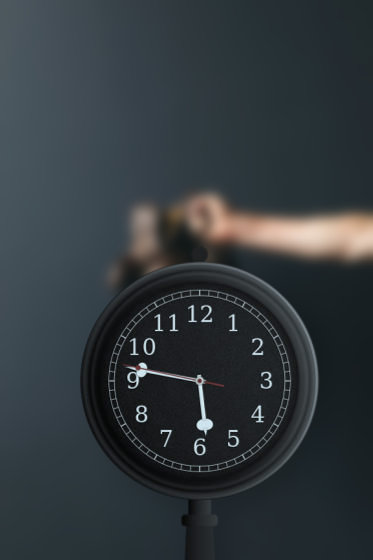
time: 5:46:47
